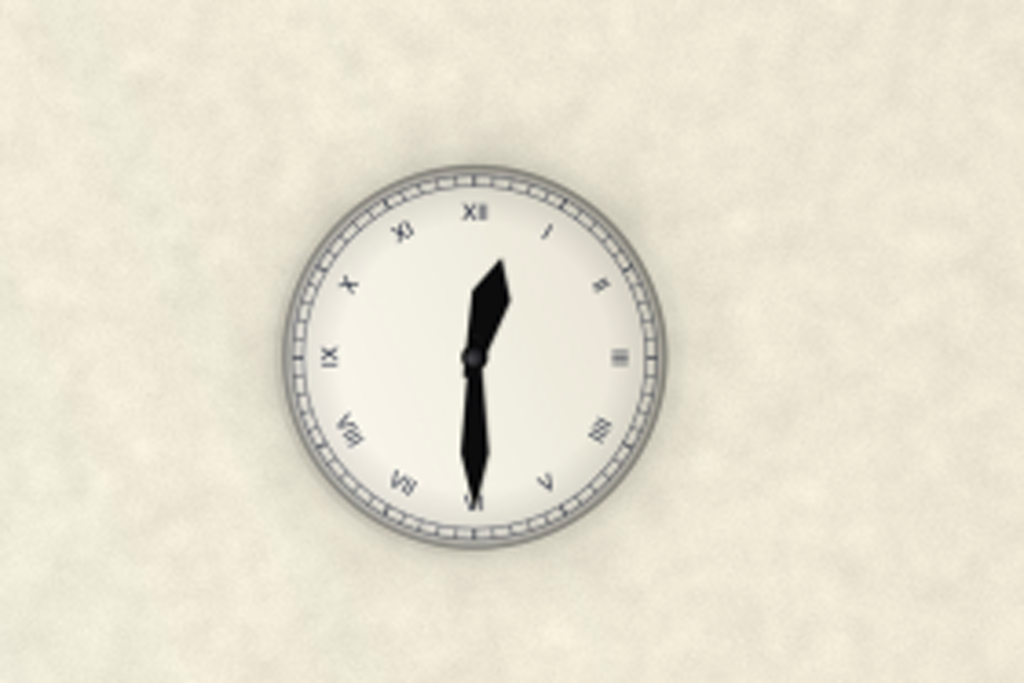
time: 12:30
